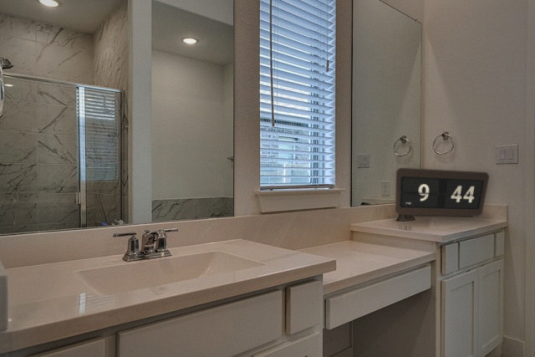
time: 9:44
